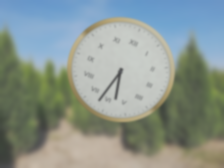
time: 5:32
